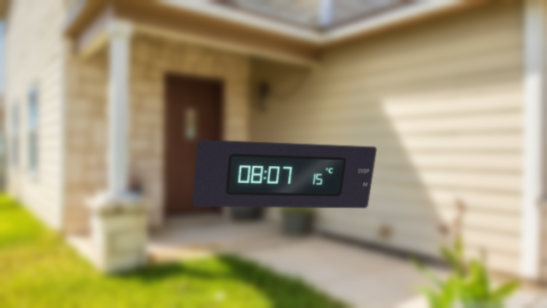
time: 8:07
